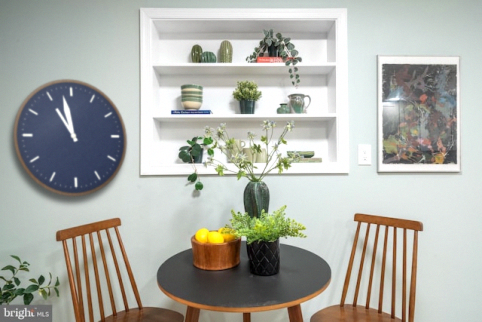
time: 10:58
